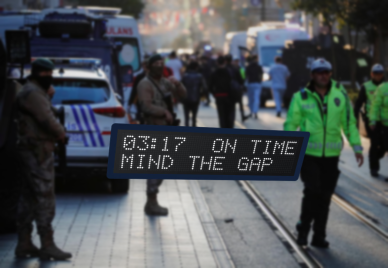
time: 3:17
